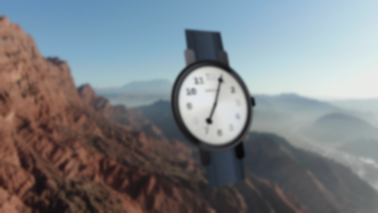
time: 7:04
